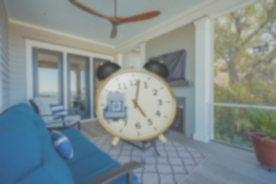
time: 5:02
